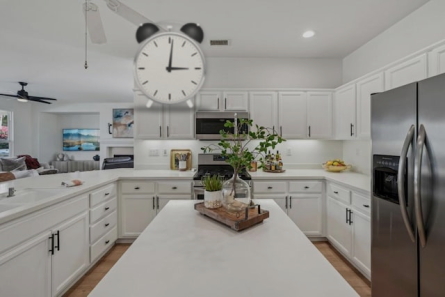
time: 3:01
